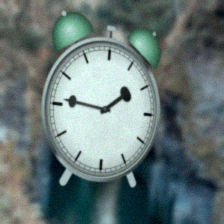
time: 1:46
